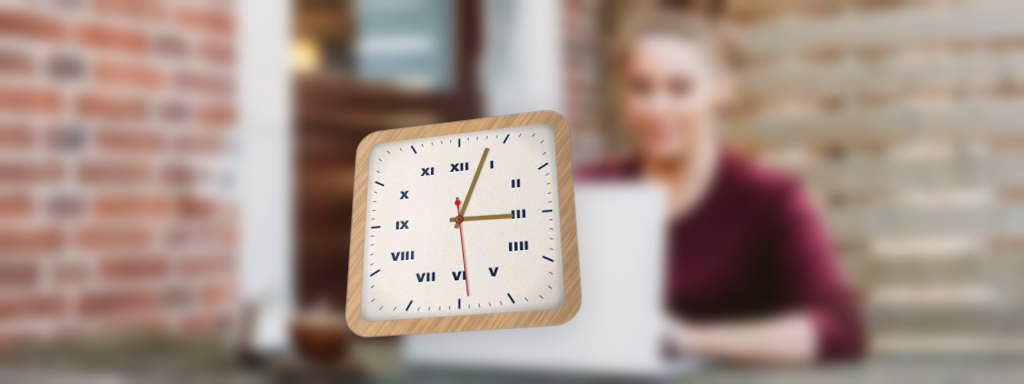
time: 3:03:29
